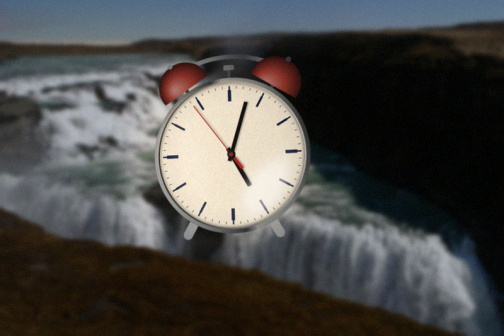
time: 5:02:54
